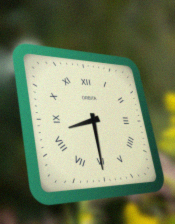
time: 8:30
